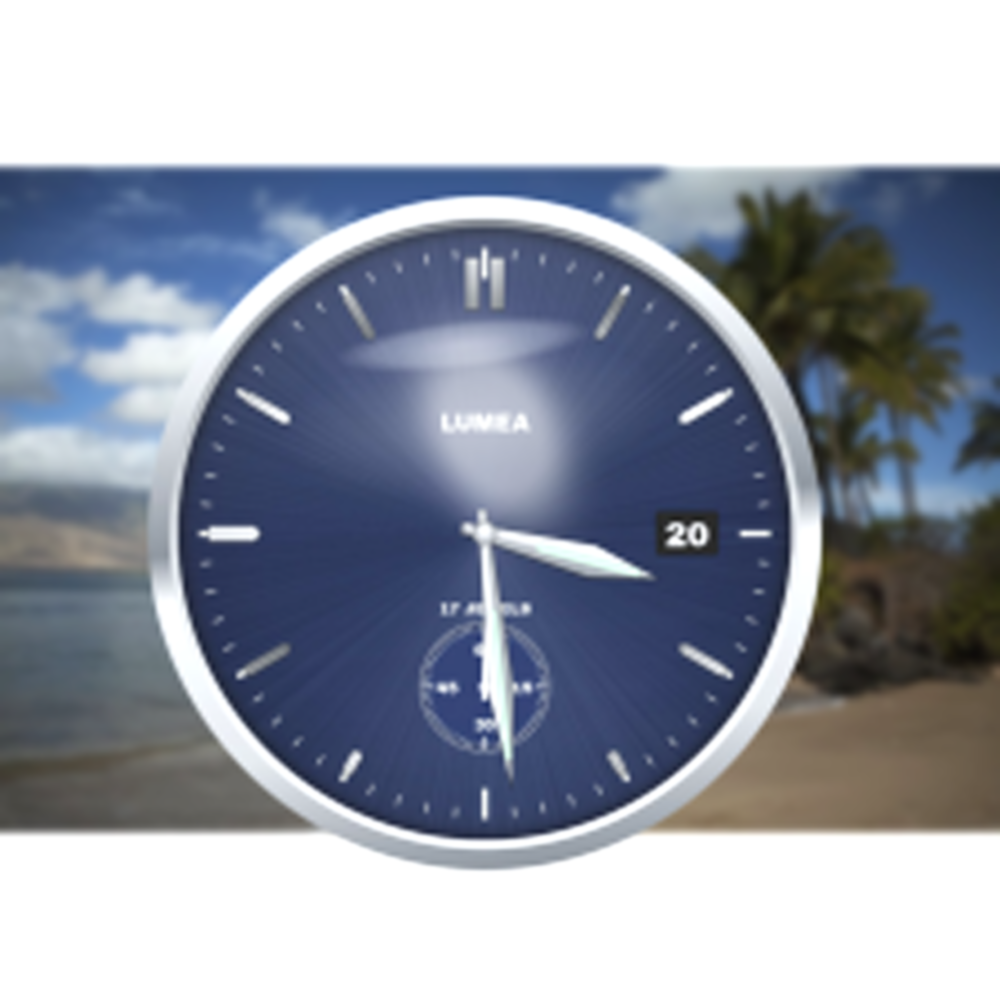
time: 3:29
